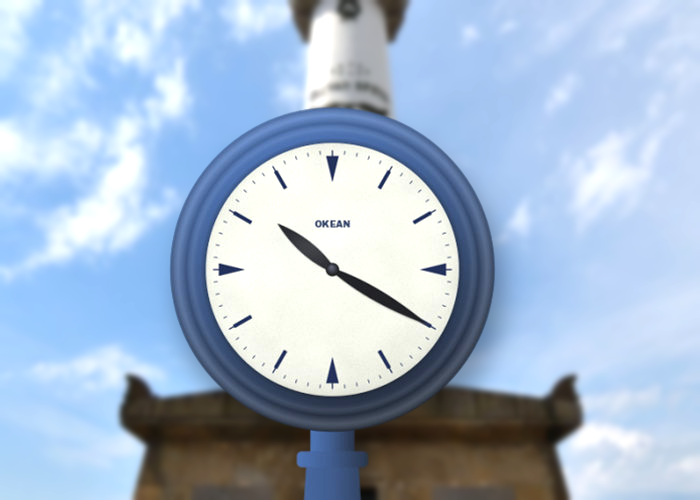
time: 10:20
